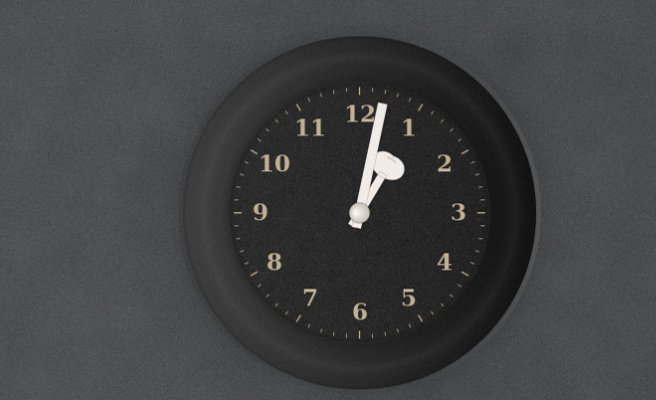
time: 1:02
